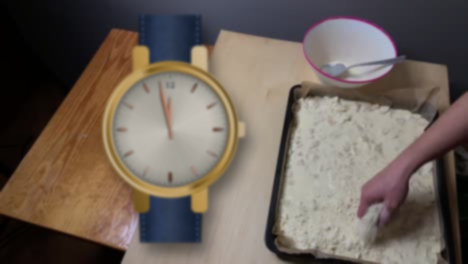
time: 11:58
